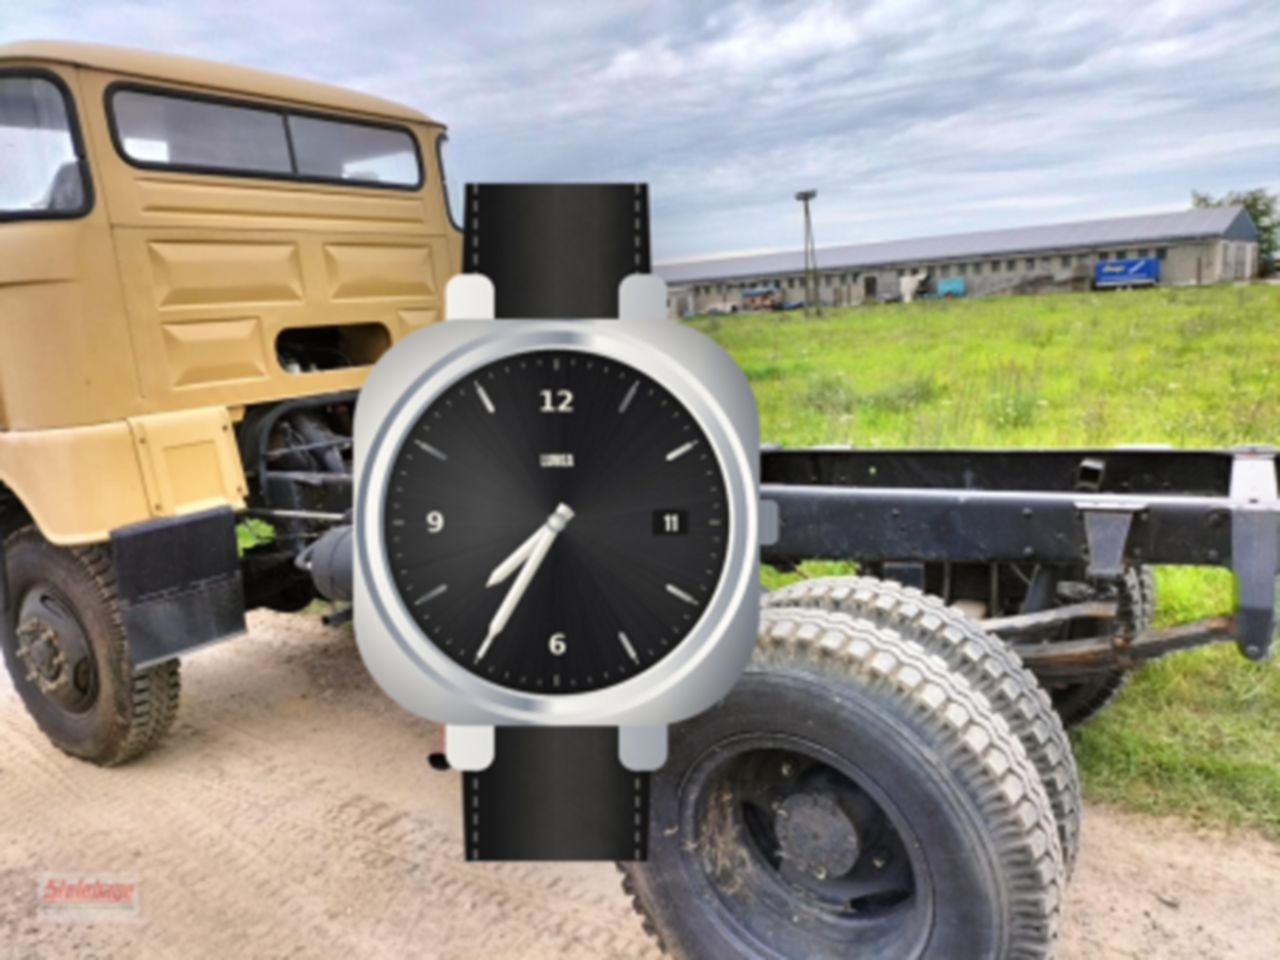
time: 7:35
